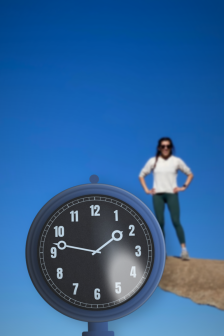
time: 1:47
